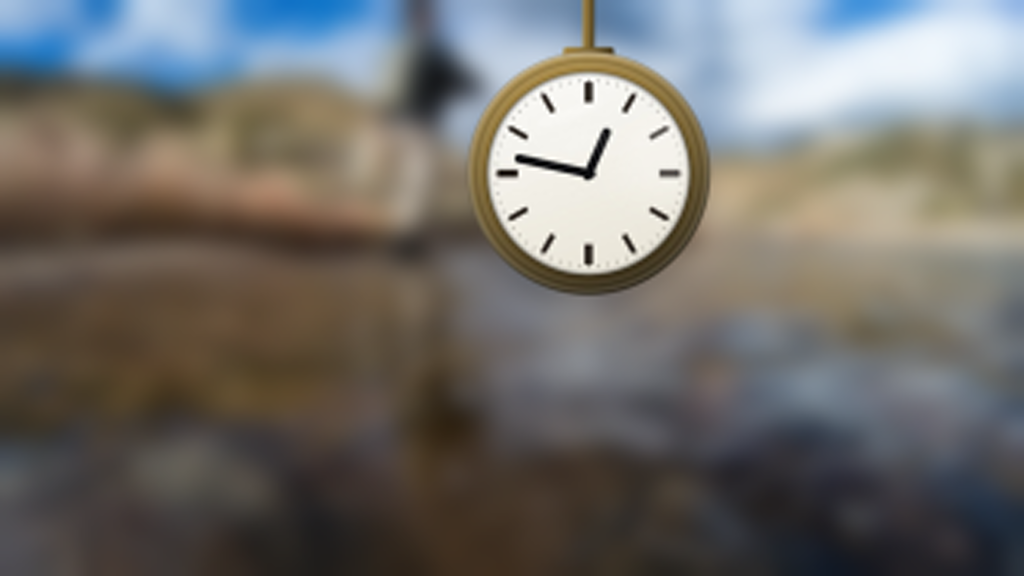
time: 12:47
